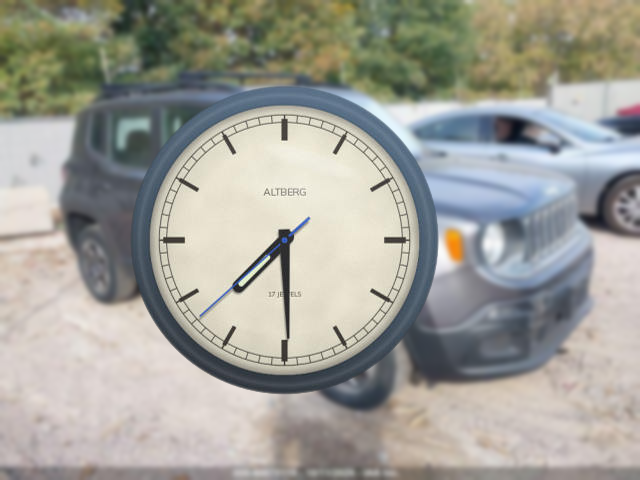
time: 7:29:38
